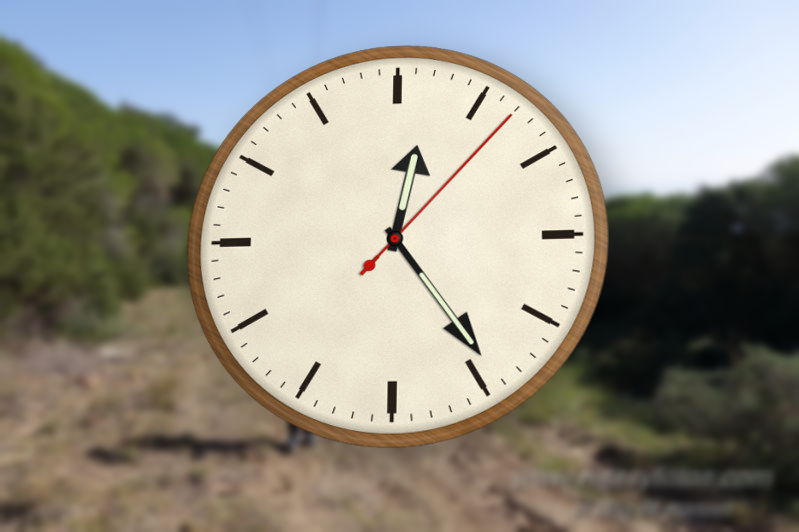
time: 12:24:07
